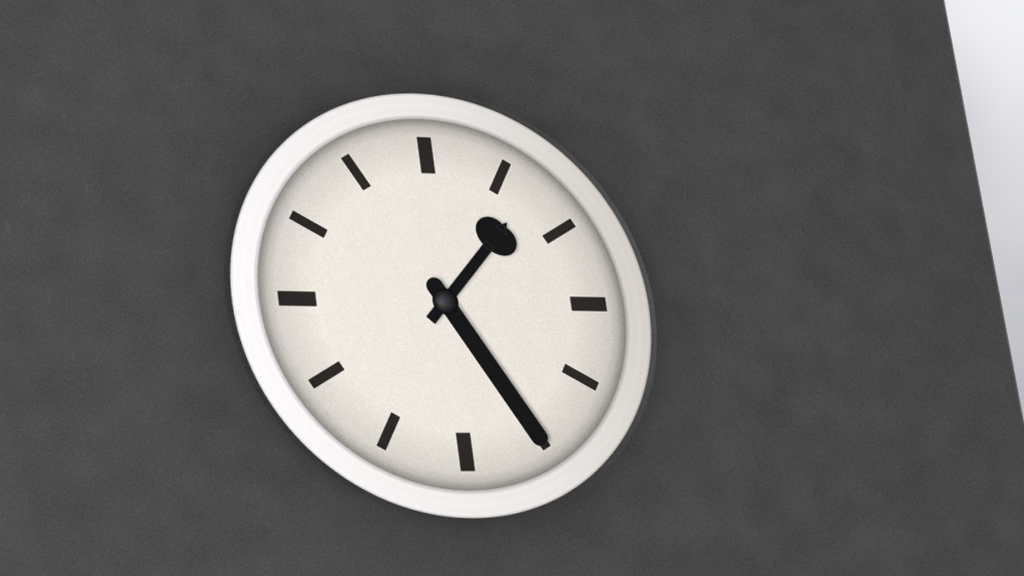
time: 1:25
